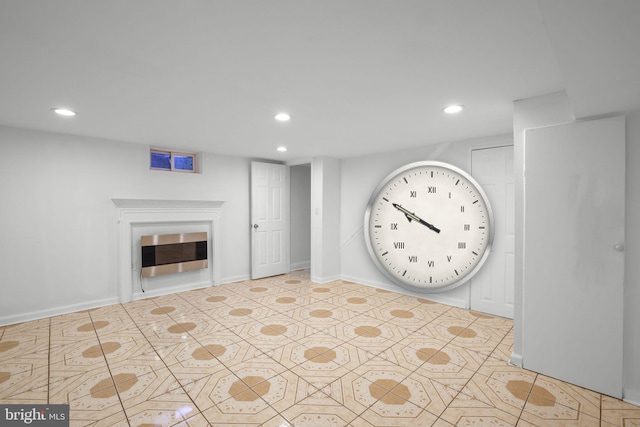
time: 9:50
